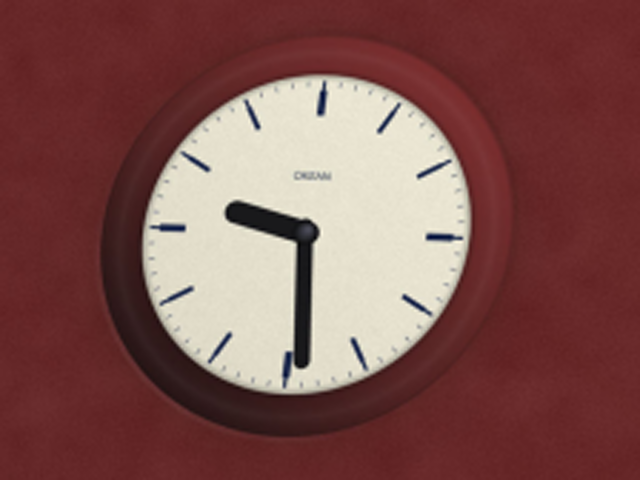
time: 9:29
